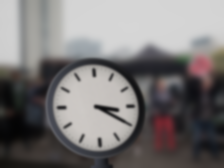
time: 3:20
